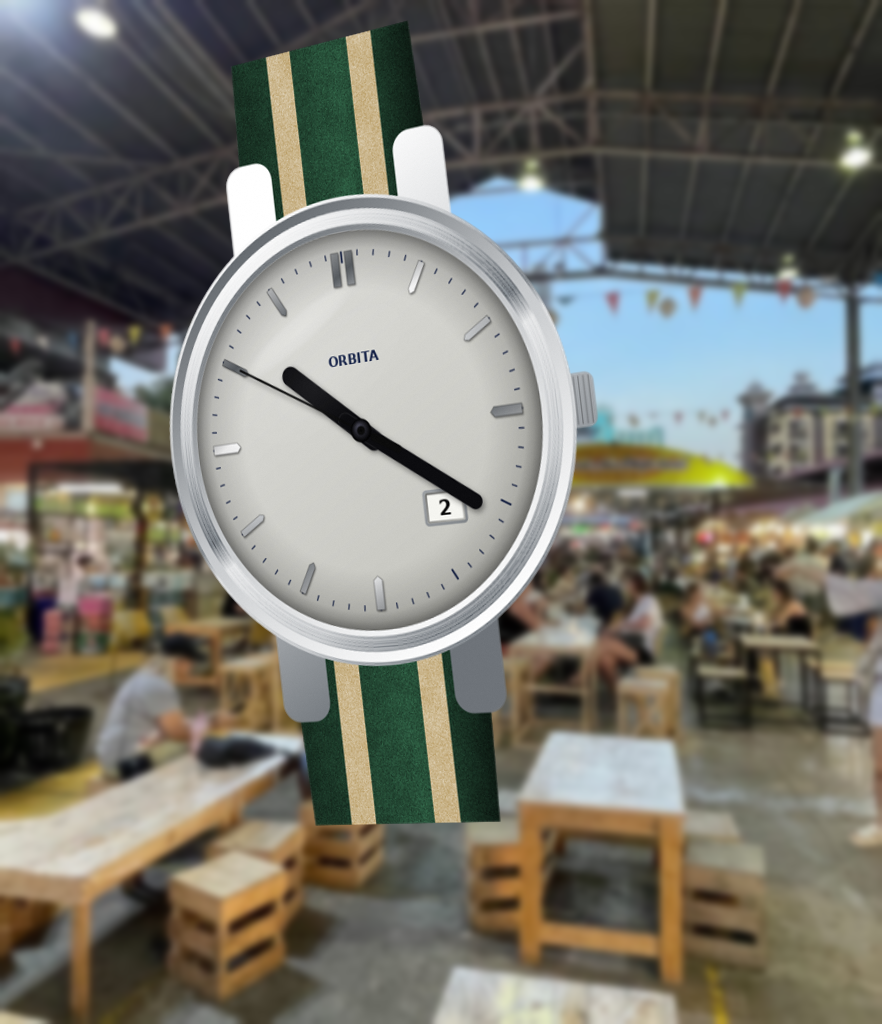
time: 10:20:50
